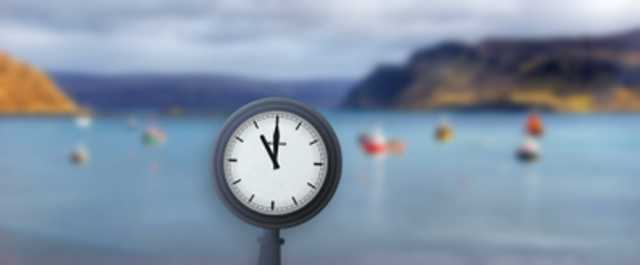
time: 11:00
